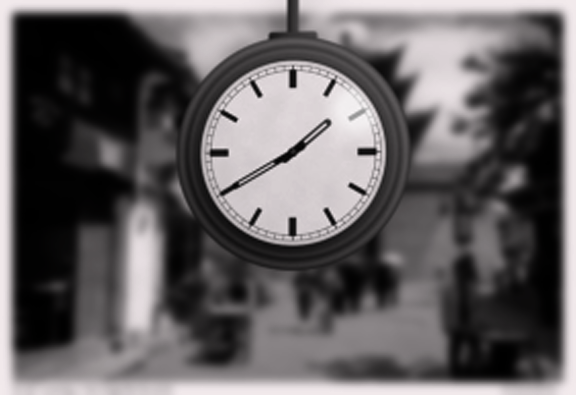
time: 1:40
